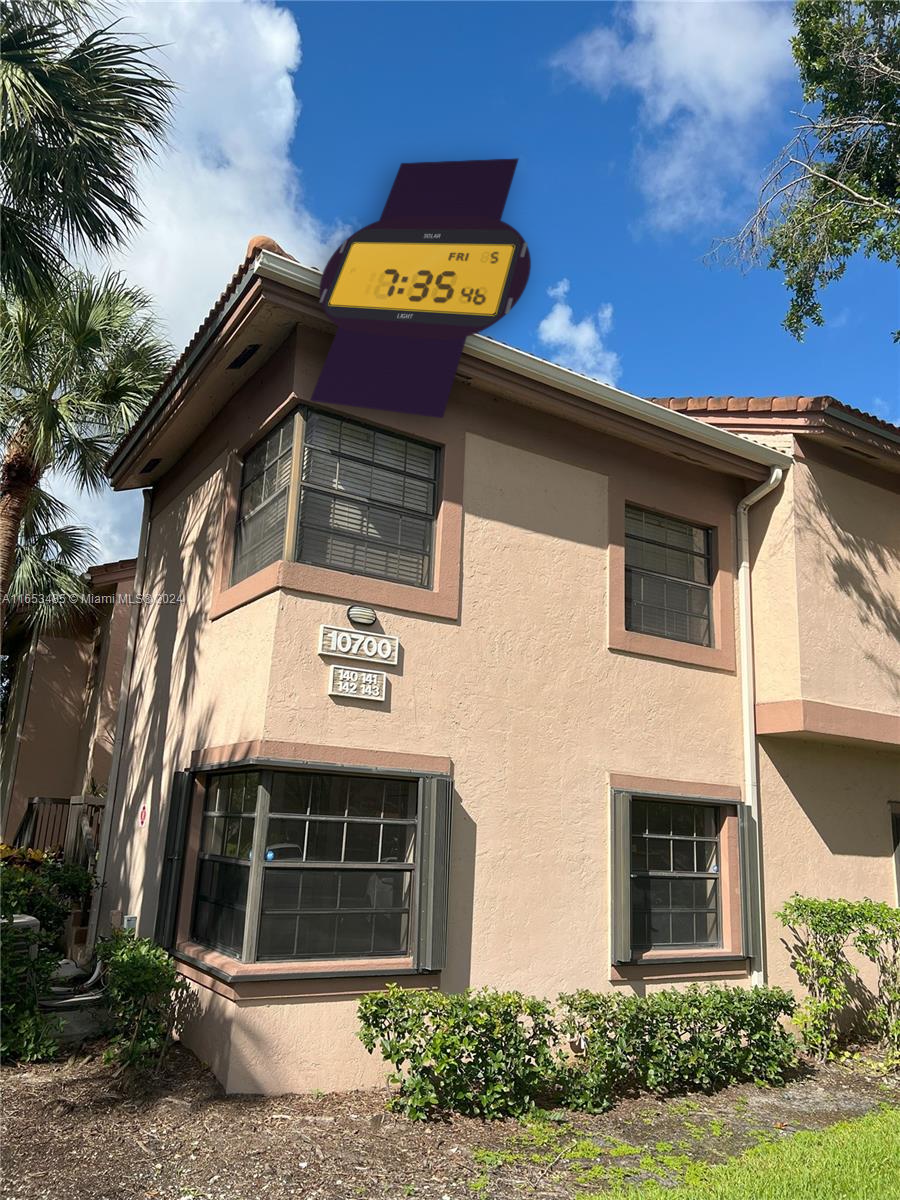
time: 7:35:46
